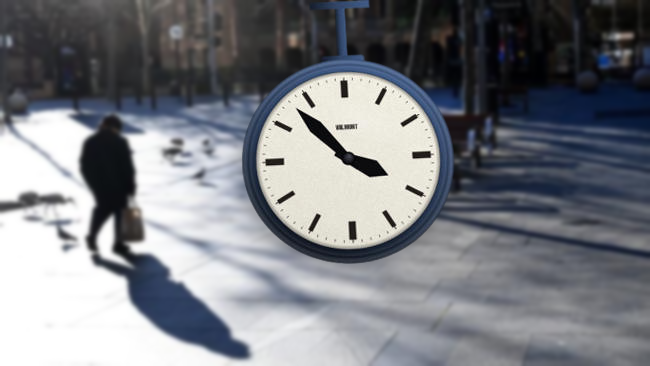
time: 3:53
